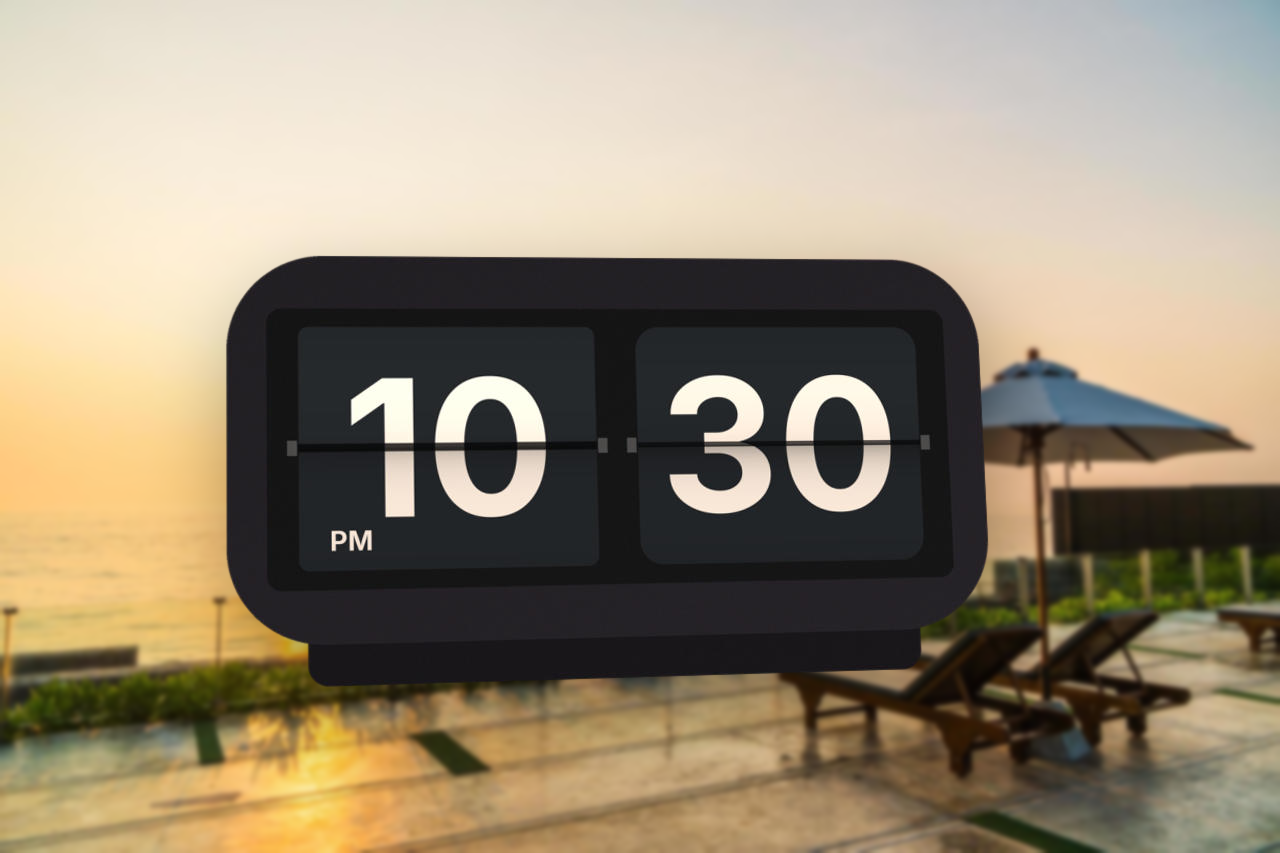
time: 10:30
